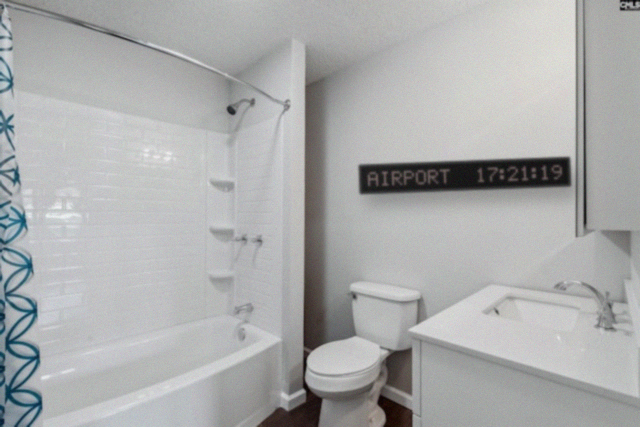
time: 17:21:19
